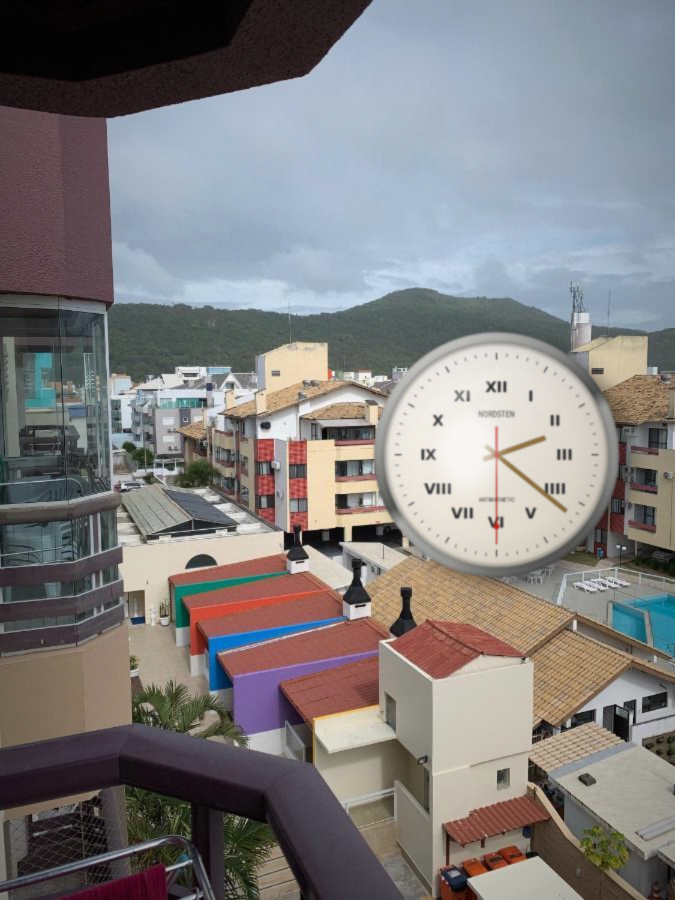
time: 2:21:30
